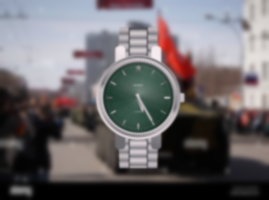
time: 5:25
